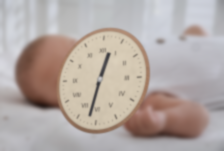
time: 12:32
